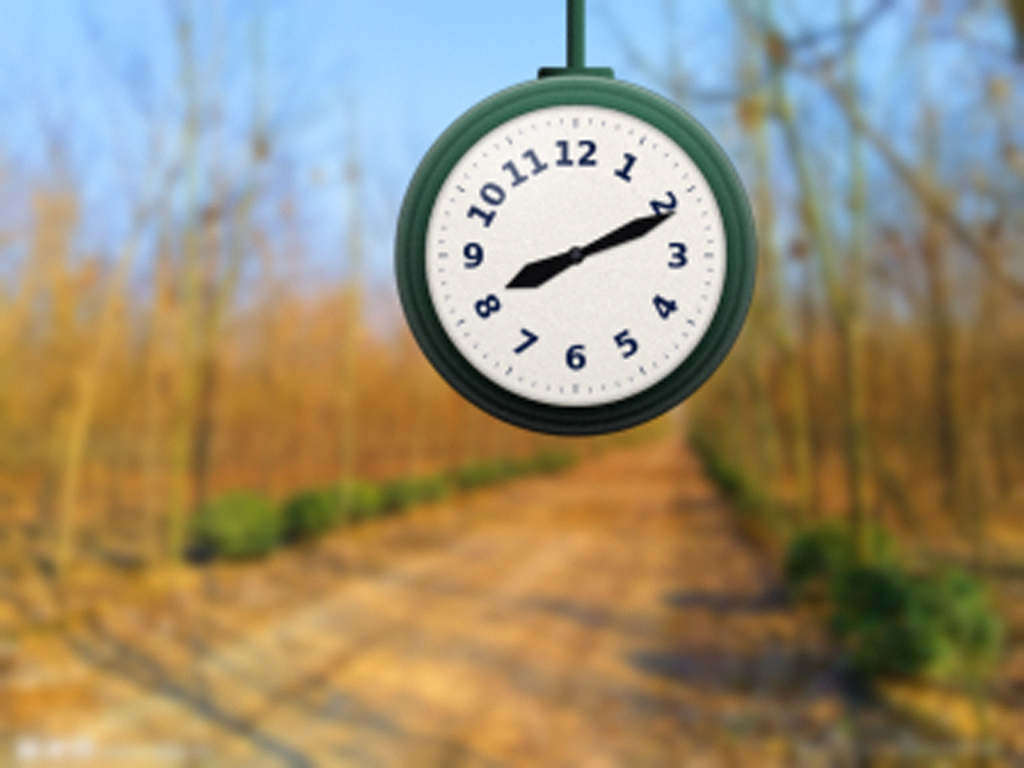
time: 8:11
